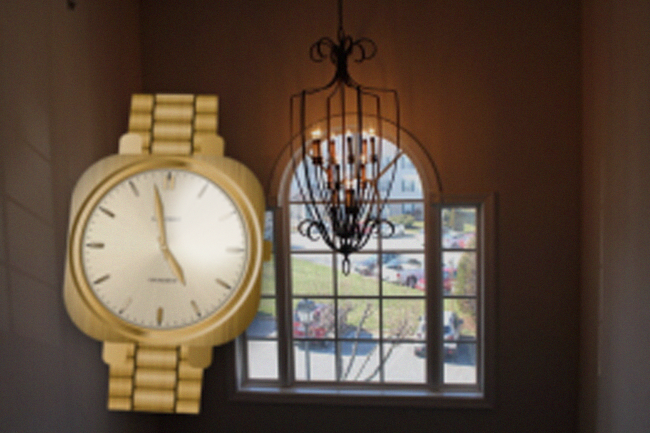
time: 4:58
